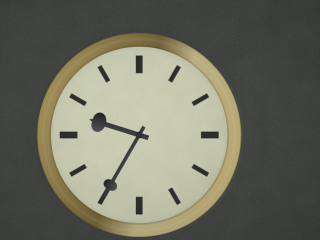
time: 9:35
